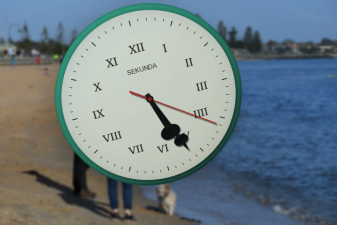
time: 5:26:21
